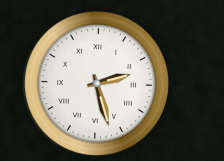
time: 2:27
